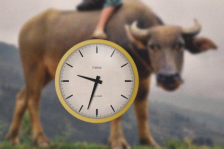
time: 9:33
